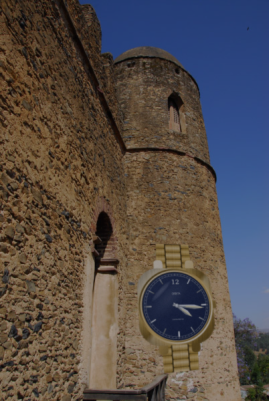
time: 4:16
